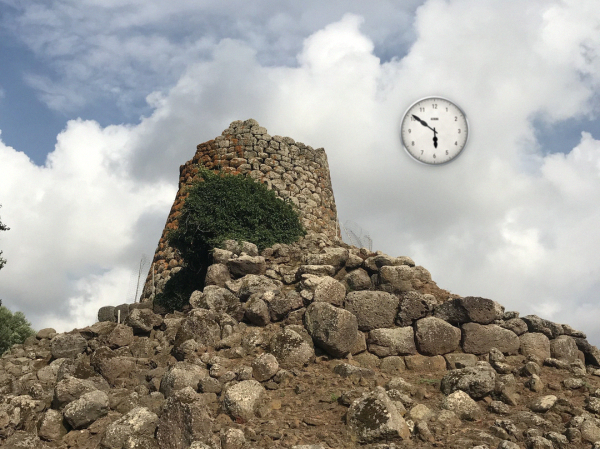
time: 5:51
